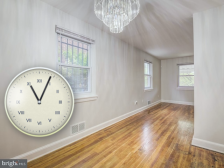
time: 11:04
